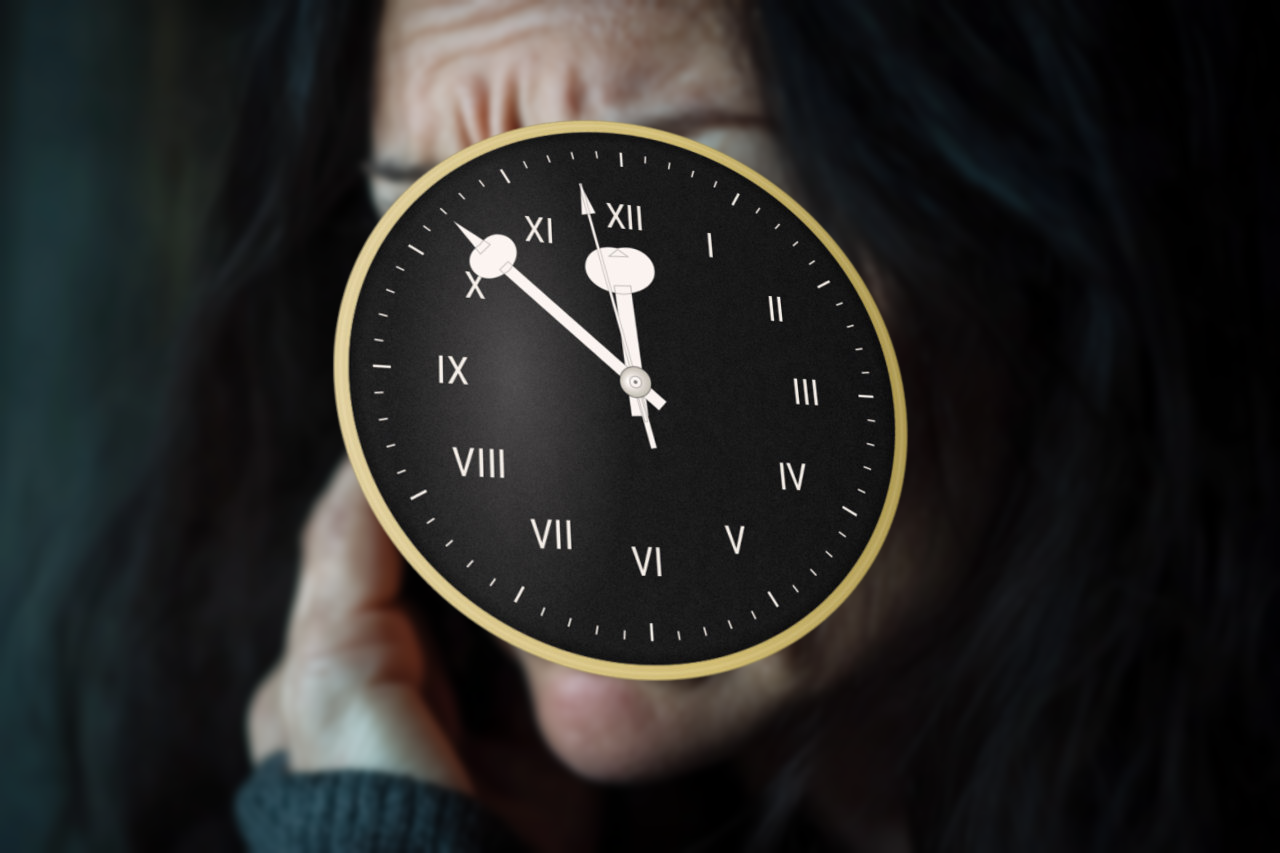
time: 11:51:58
